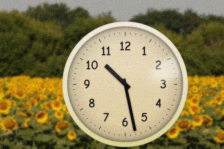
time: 10:28
